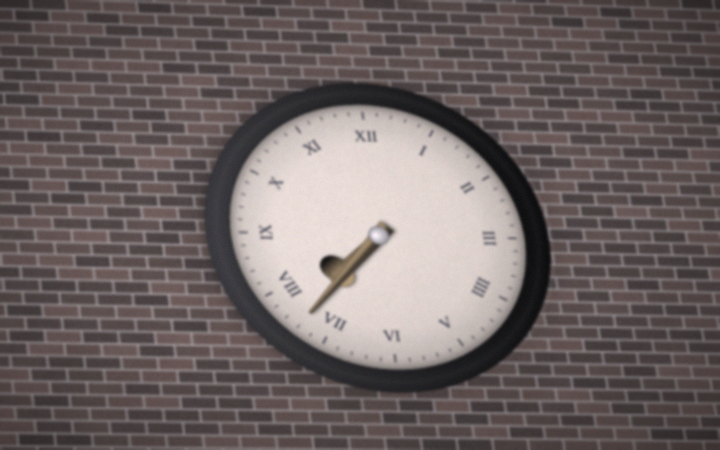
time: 7:37
